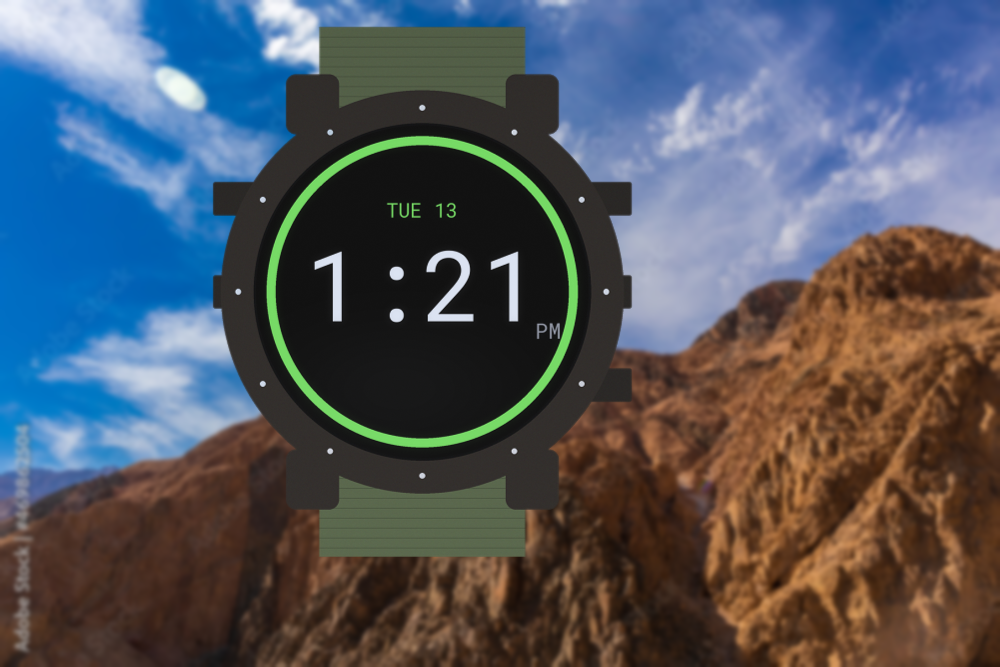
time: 1:21
